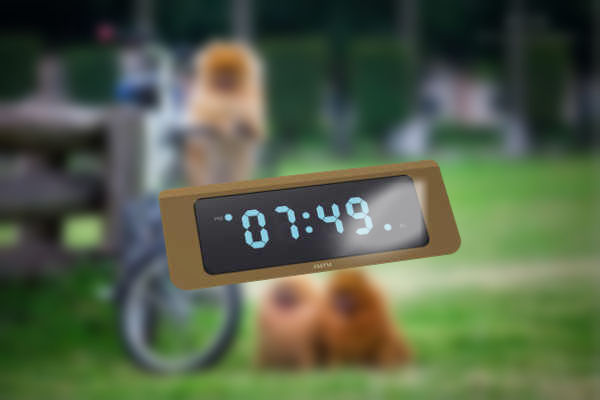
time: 7:49
